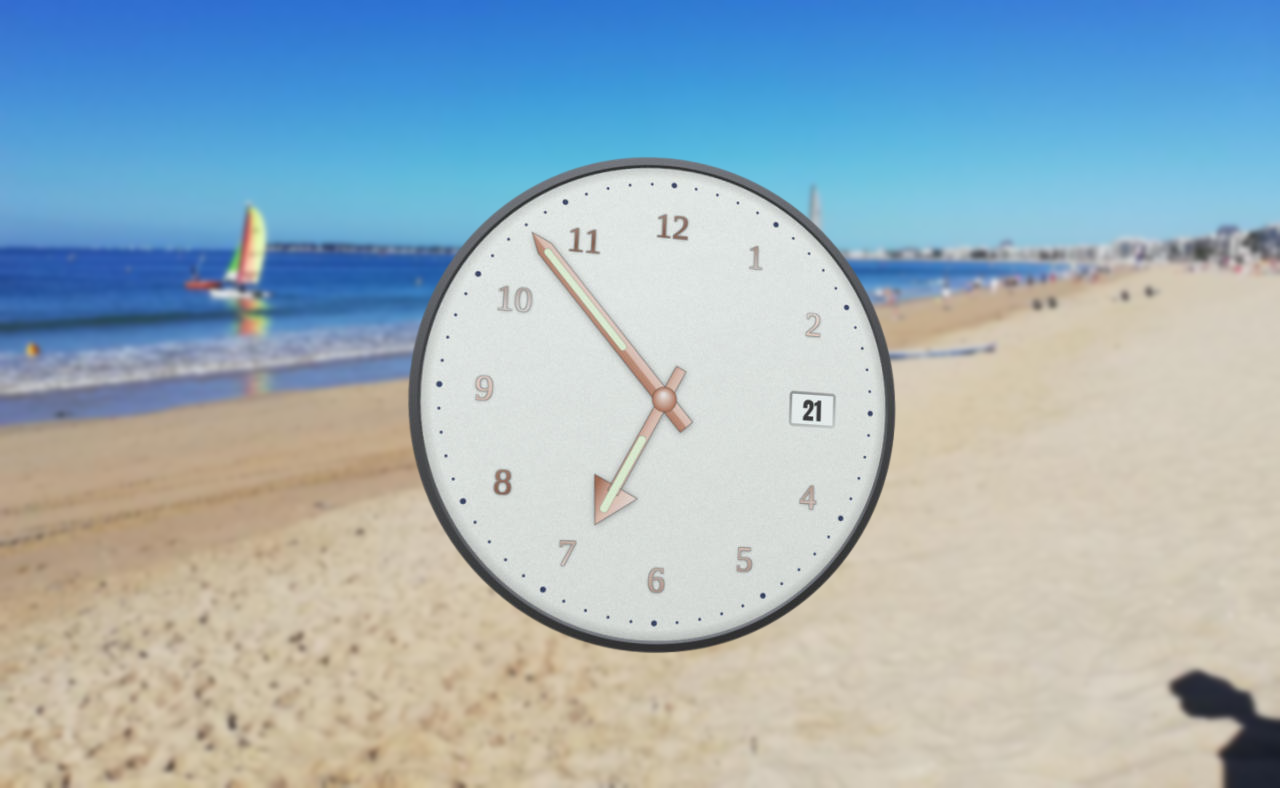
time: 6:53
